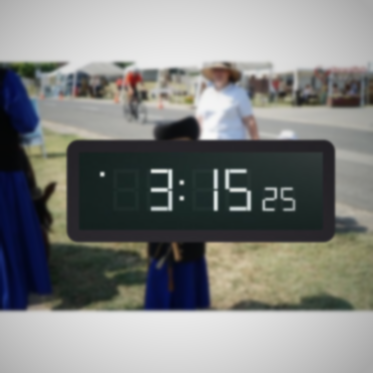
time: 3:15:25
